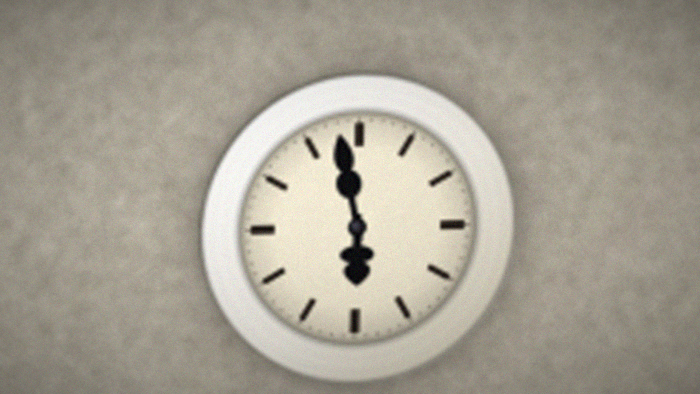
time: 5:58
